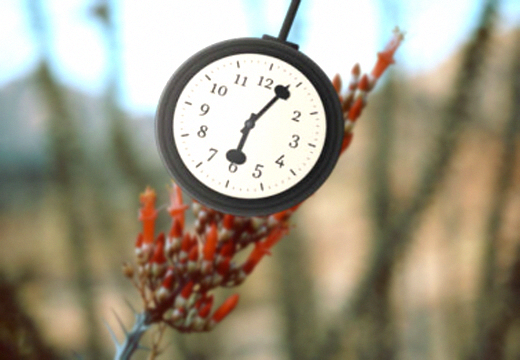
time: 6:04
